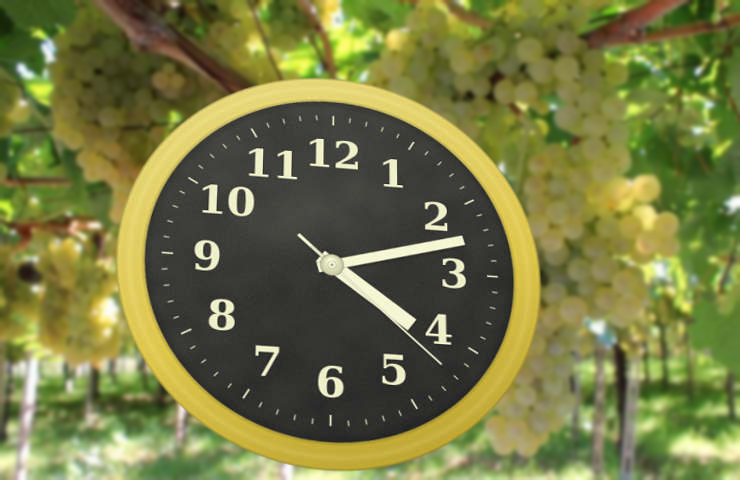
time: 4:12:22
